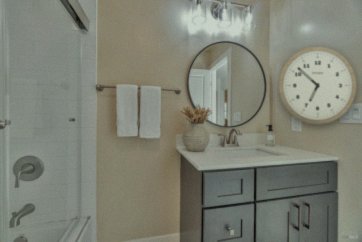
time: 6:52
